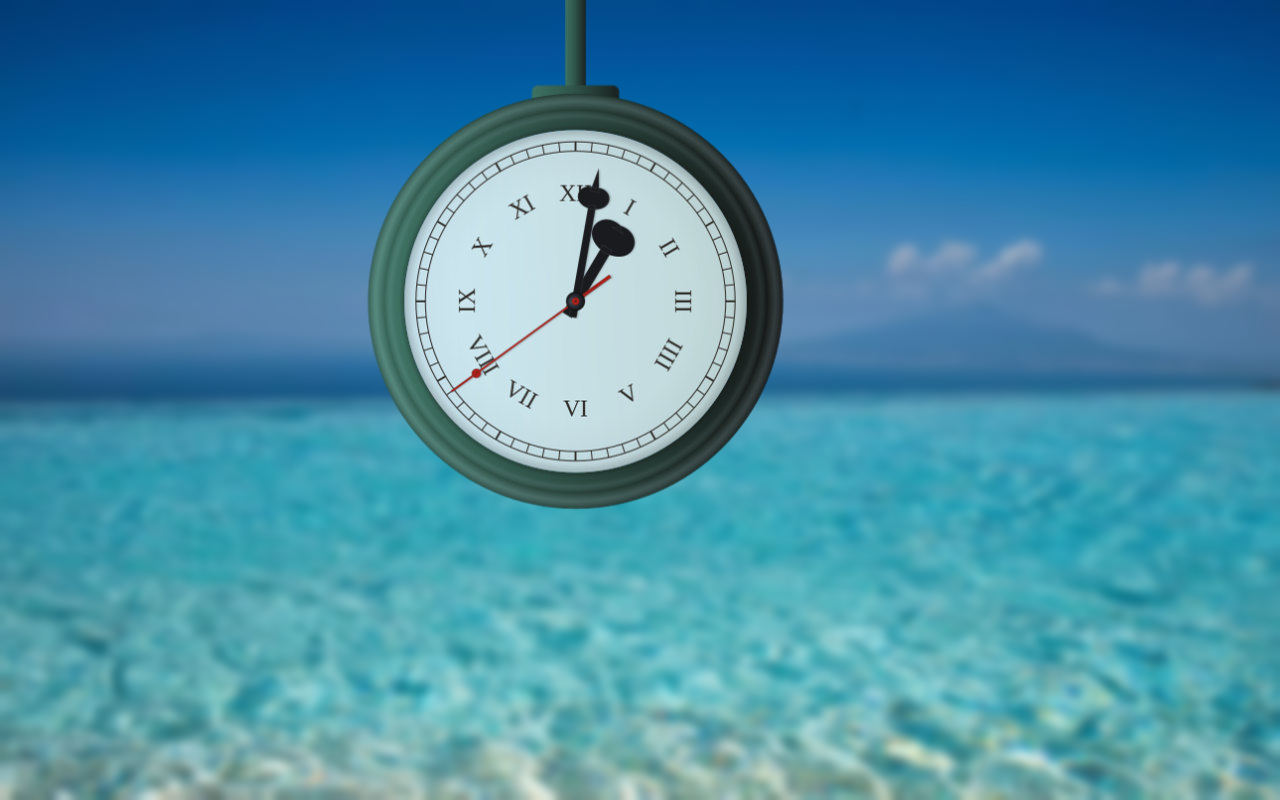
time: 1:01:39
